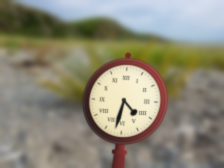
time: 4:32
